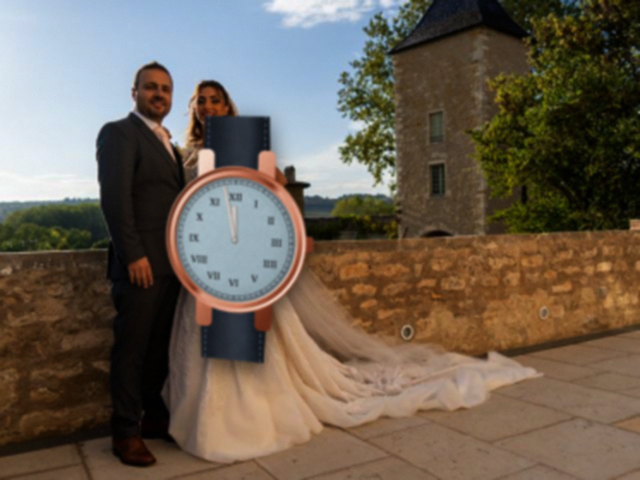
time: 11:58
